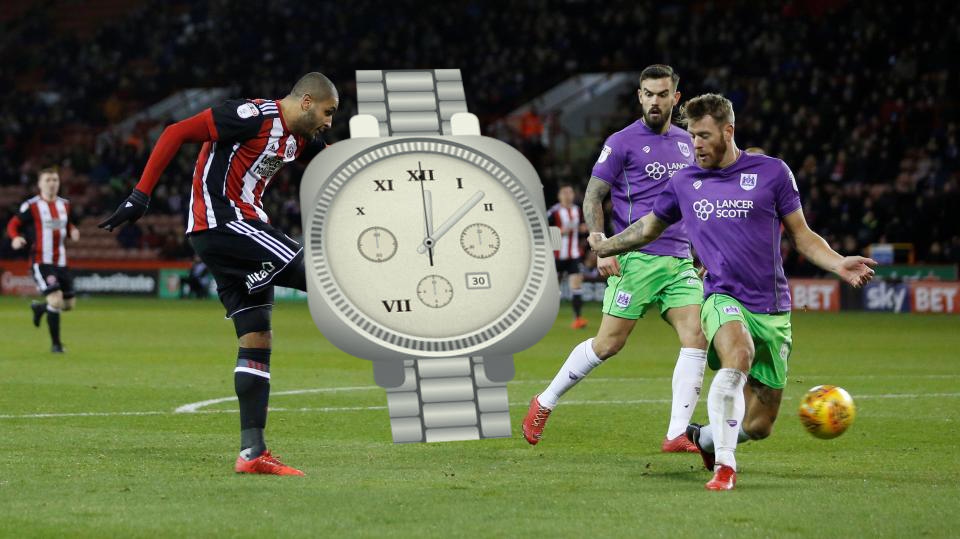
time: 12:08
